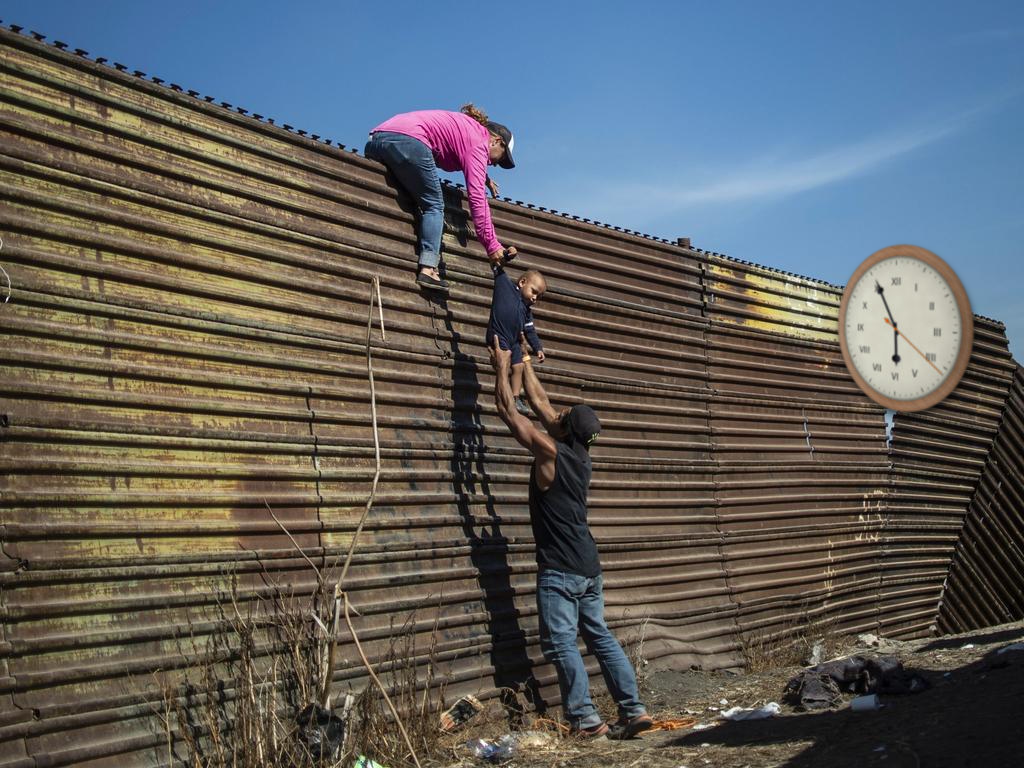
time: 5:55:21
